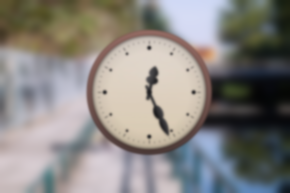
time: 12:26
